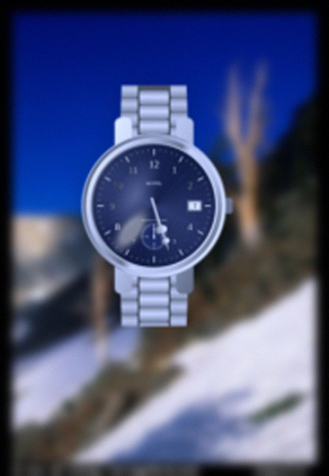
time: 5:27
